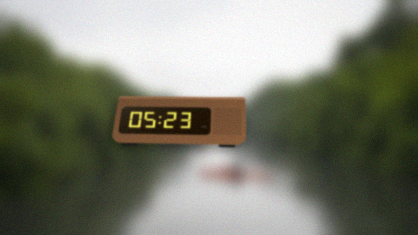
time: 5:23
